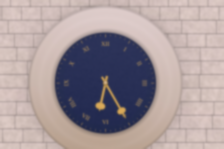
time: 6:25
